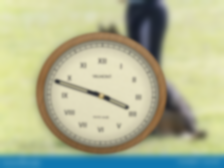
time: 3:48
